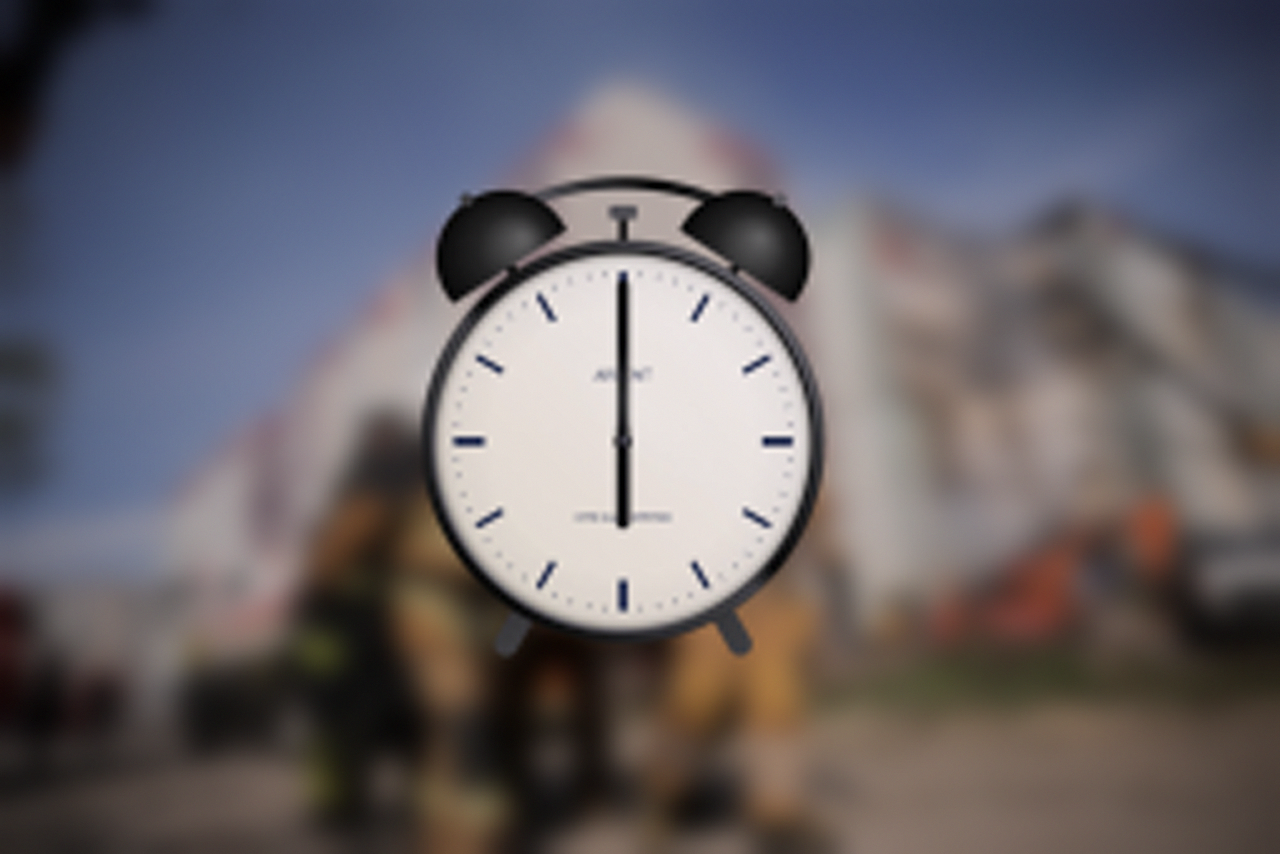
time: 6:00
